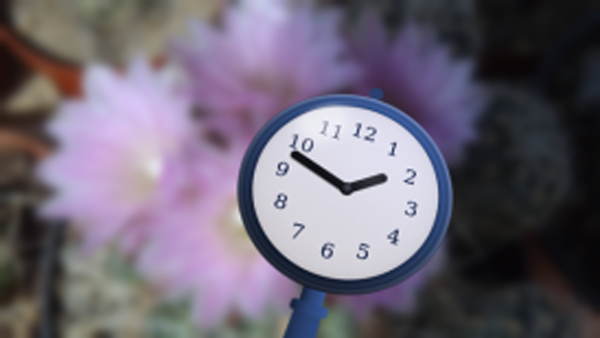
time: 1:48
